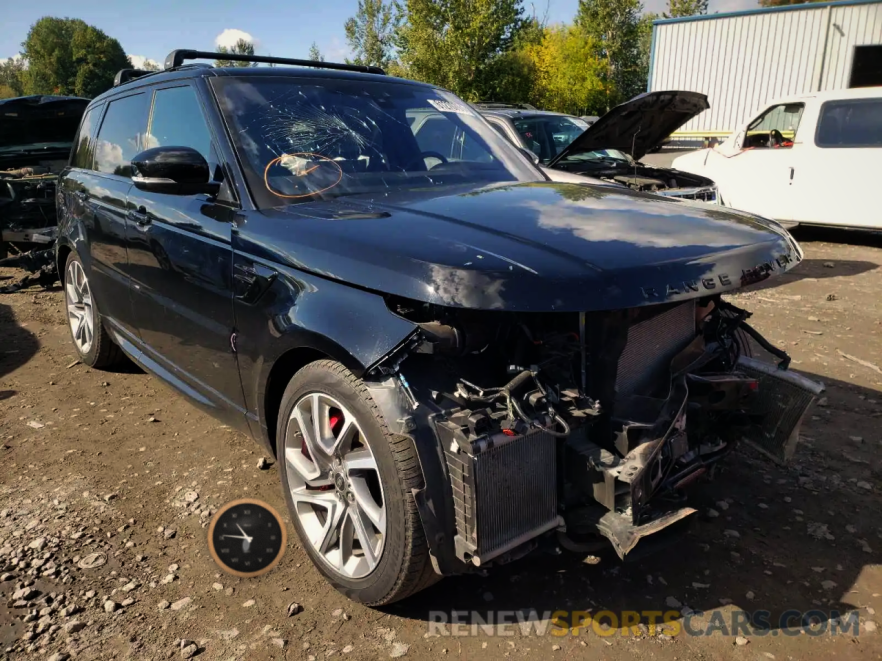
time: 10:46
